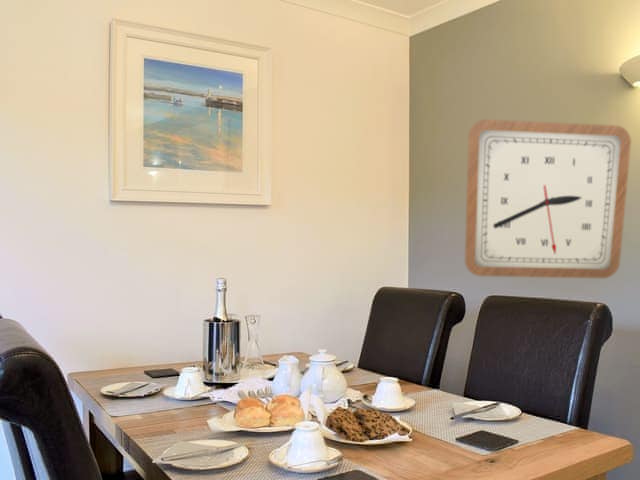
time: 2:40:28
